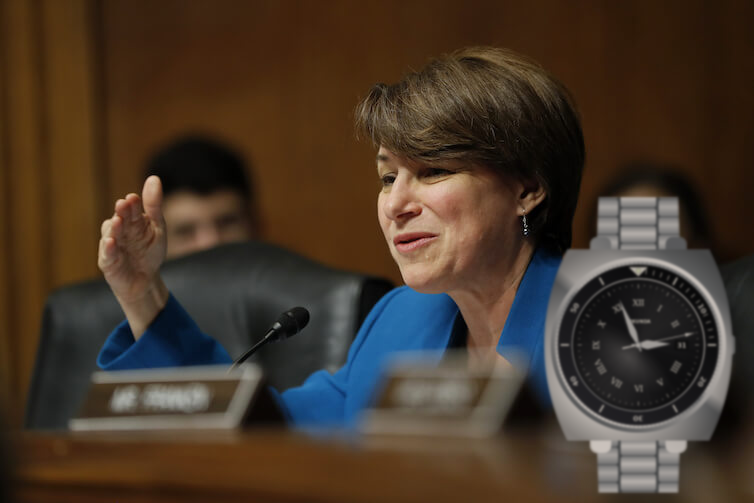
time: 2:56:13
